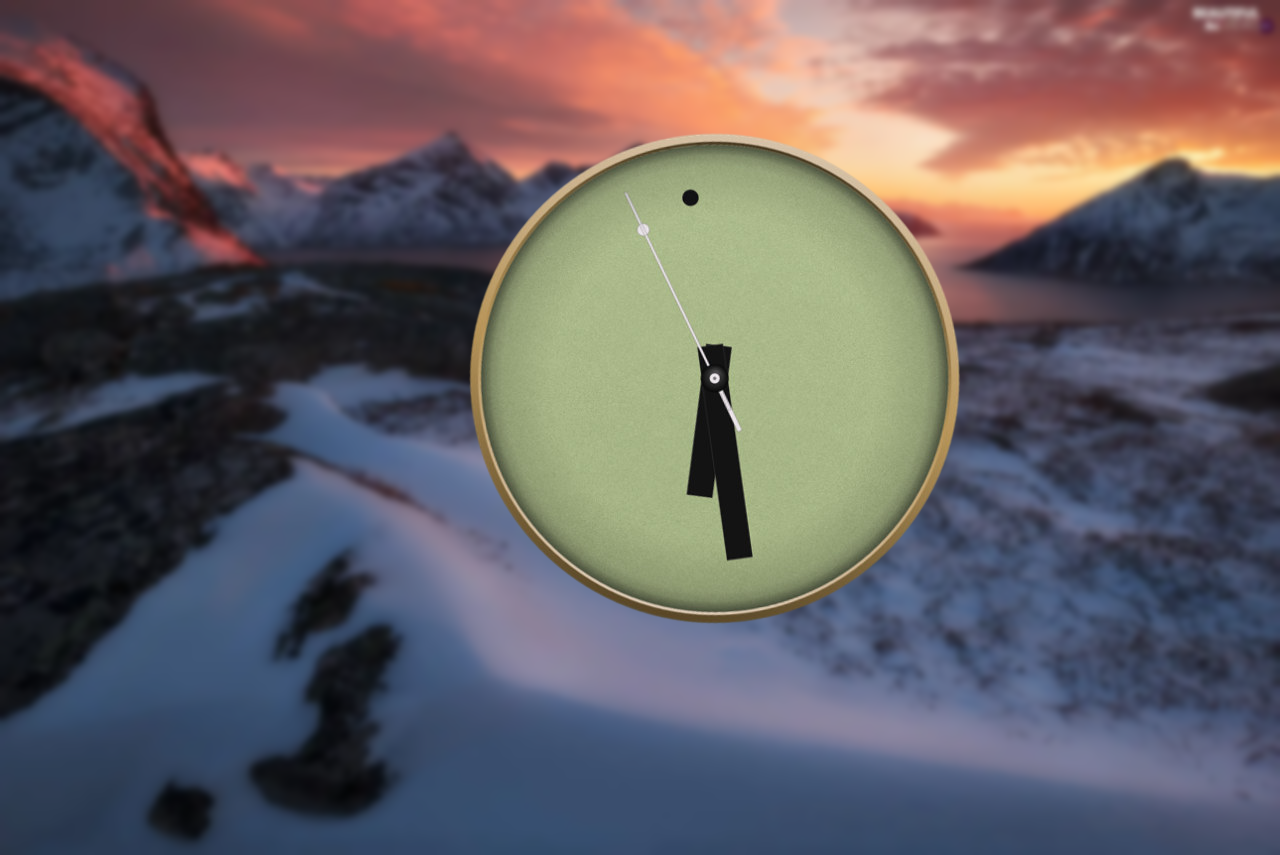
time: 6:29:57
